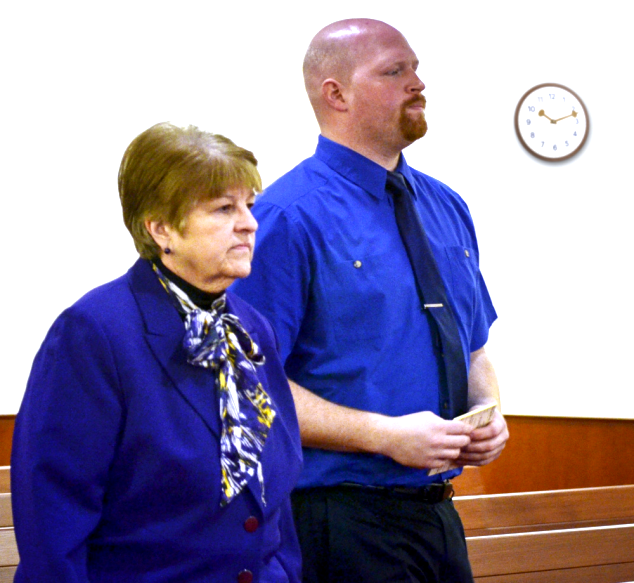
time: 10:12
